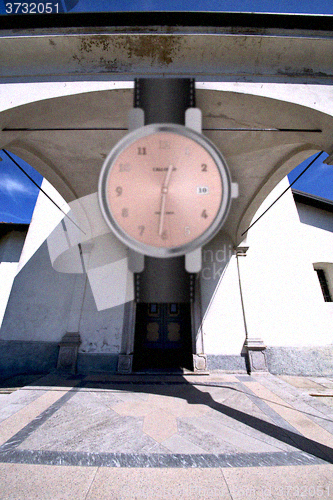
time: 12:31
